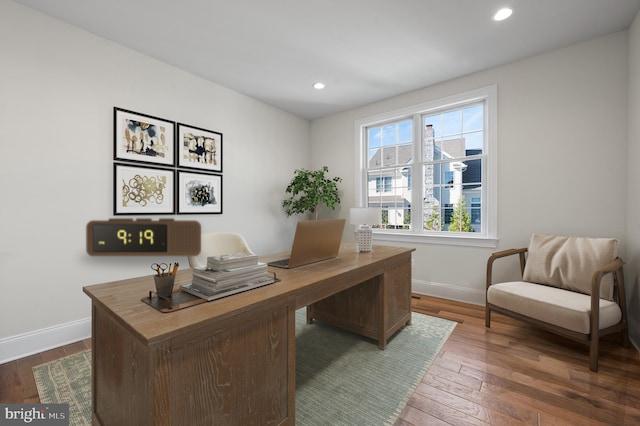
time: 9:19
